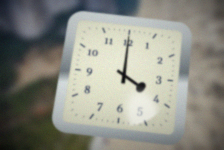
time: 4:00
